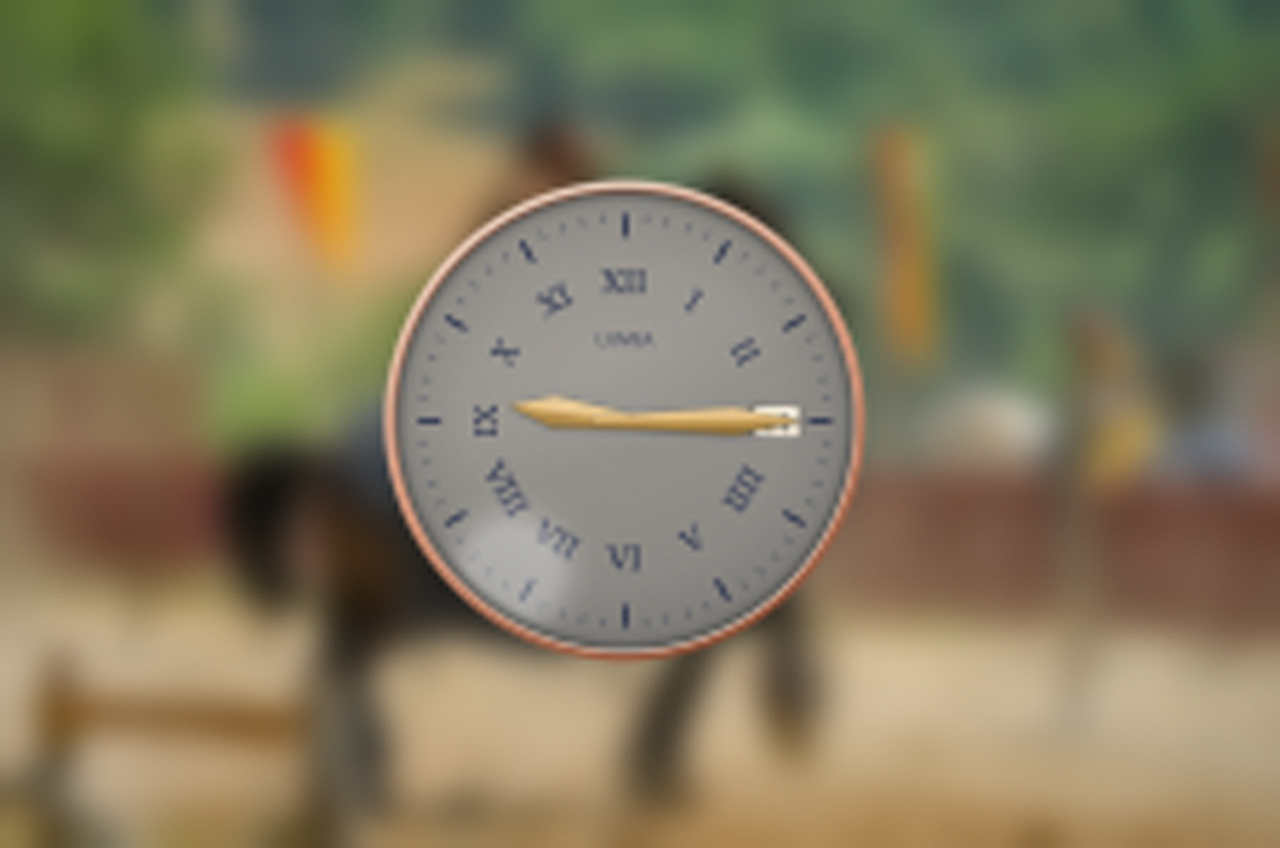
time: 9:15
